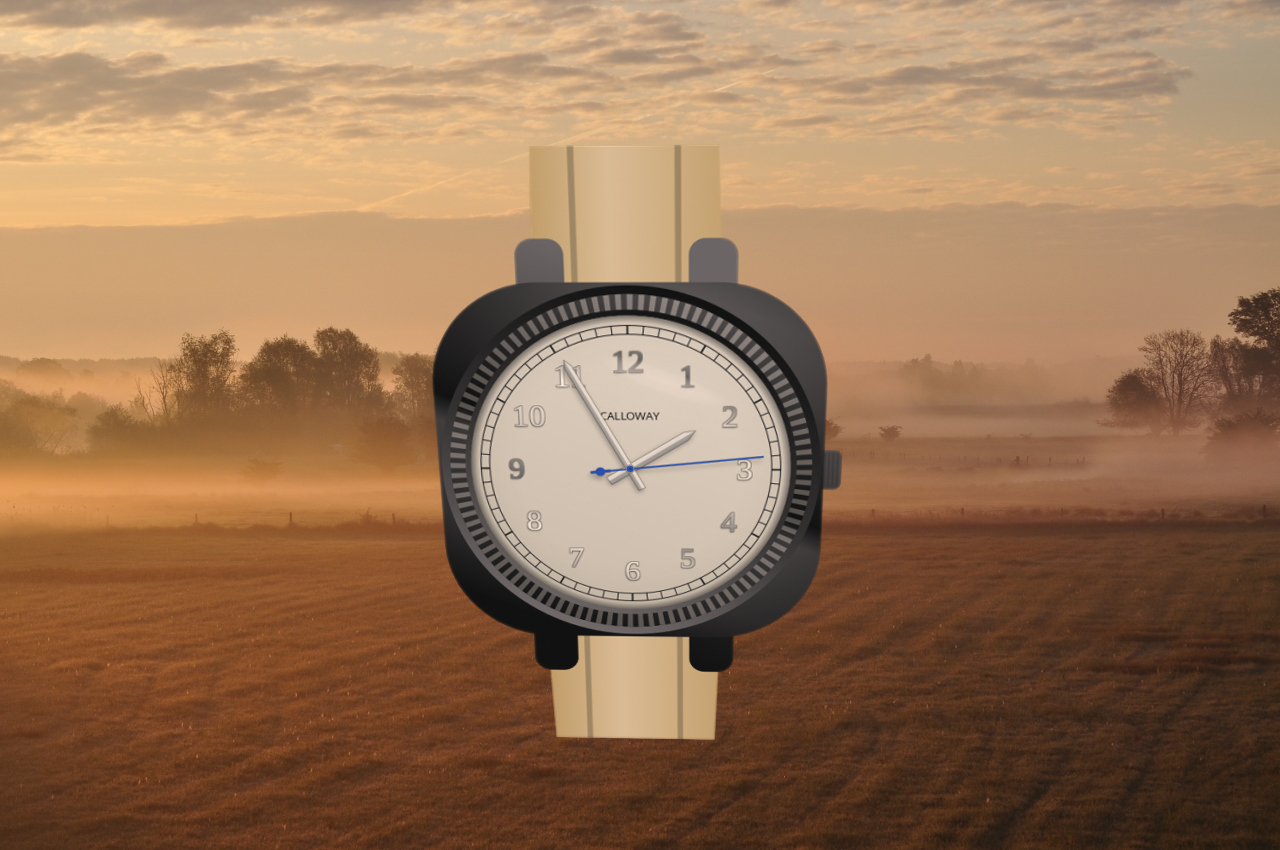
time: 1:55:14
